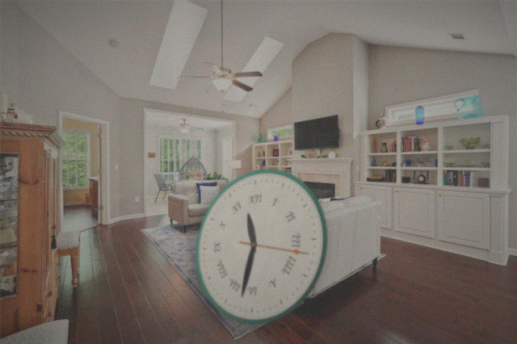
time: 11:32:17
